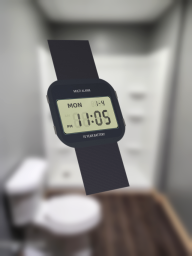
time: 11:05
